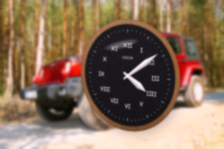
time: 4:09
